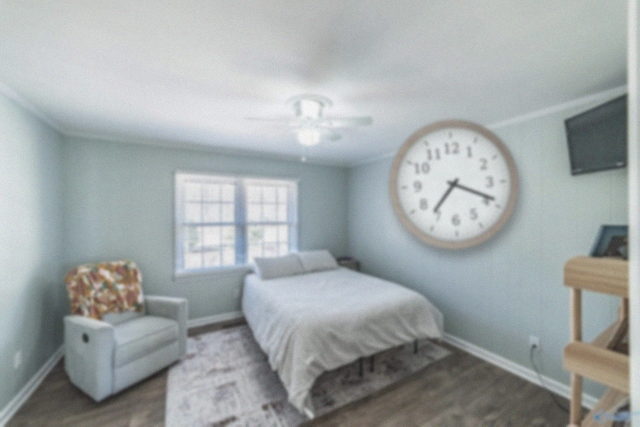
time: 7:19
